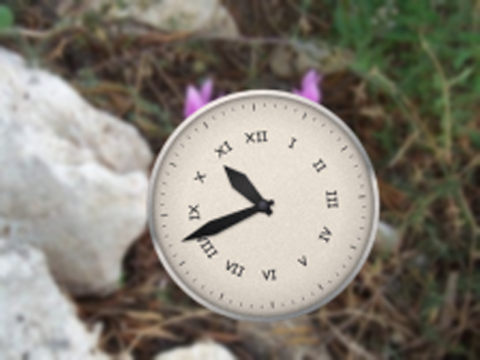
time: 10:42
